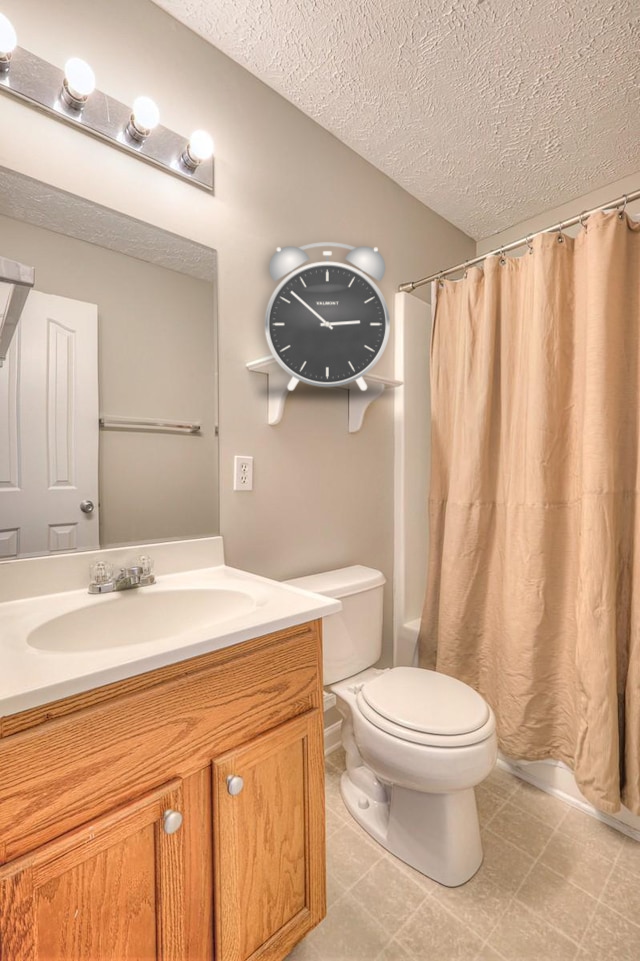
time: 2:52
